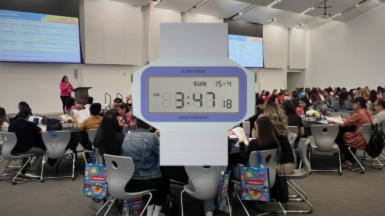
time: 3:47:18
